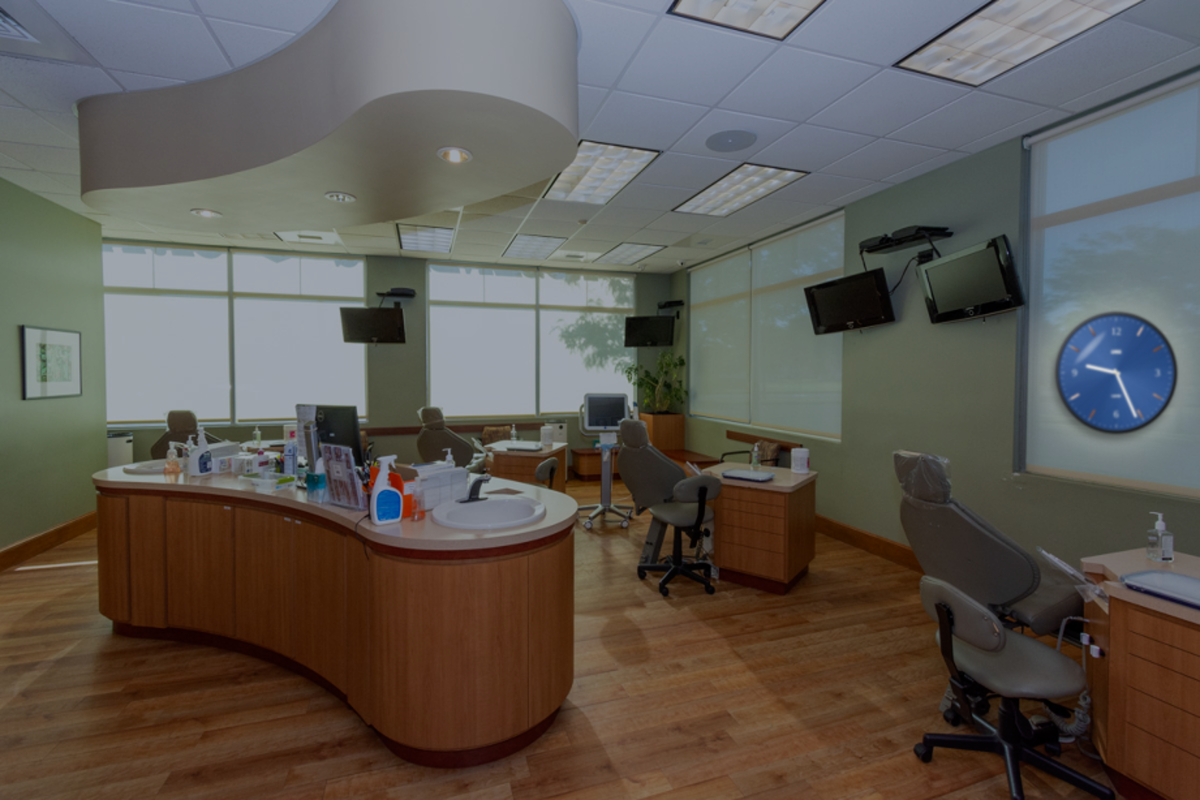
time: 9:26
